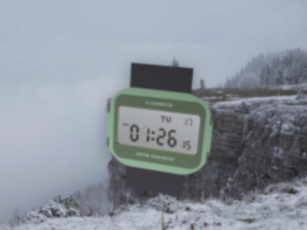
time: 1:26
